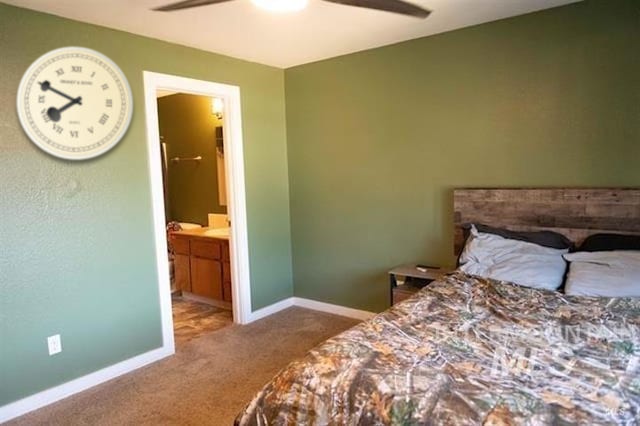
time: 7:49
